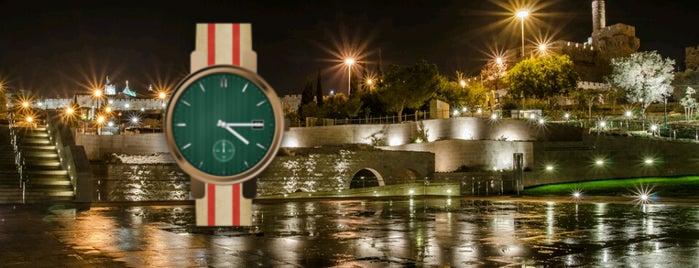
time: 4:15
